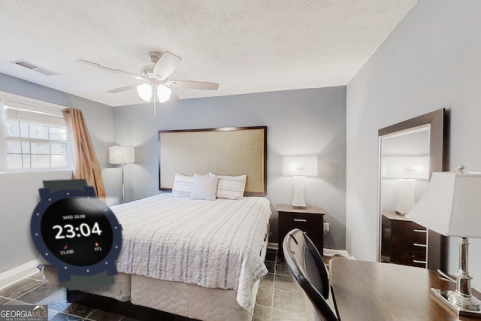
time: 23:04
